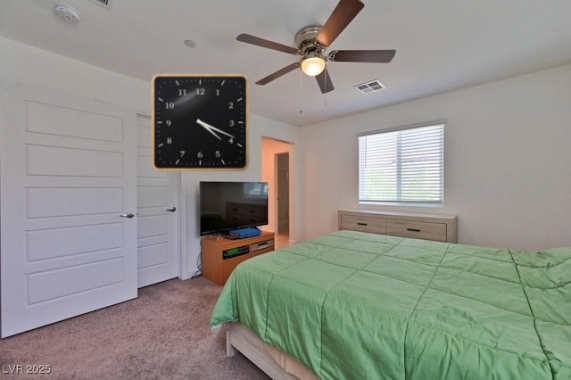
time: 4:19
